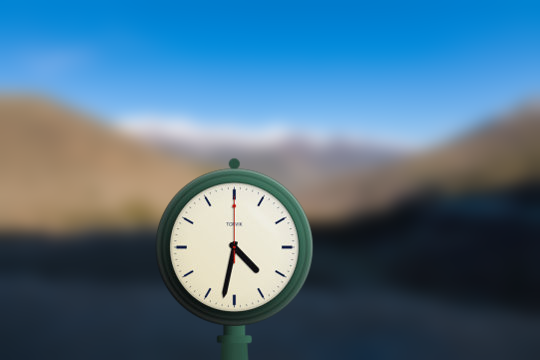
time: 4:32:00
